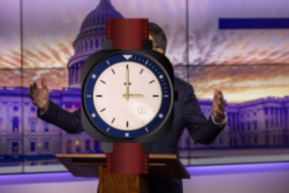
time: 3:00
